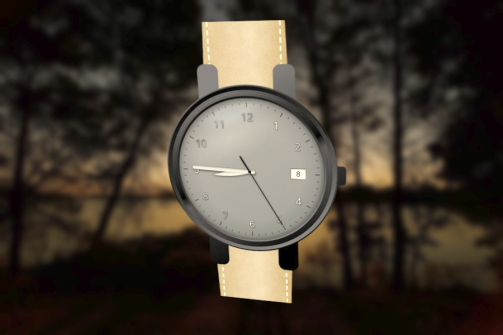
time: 8:45:25
